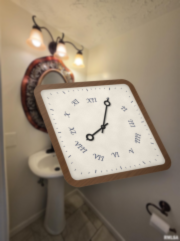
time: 8:05
